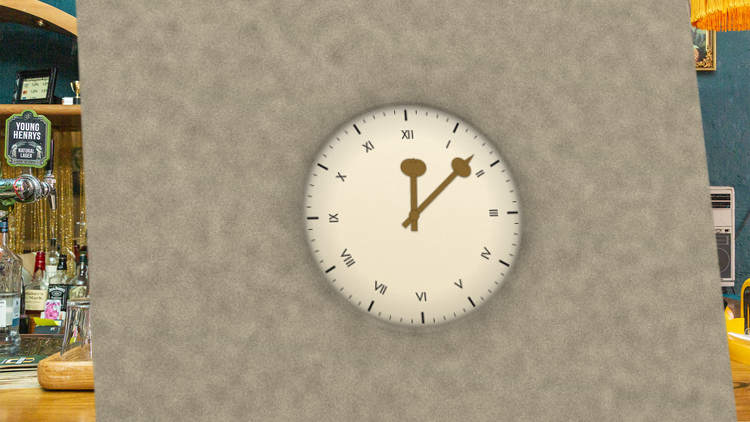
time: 12:08
